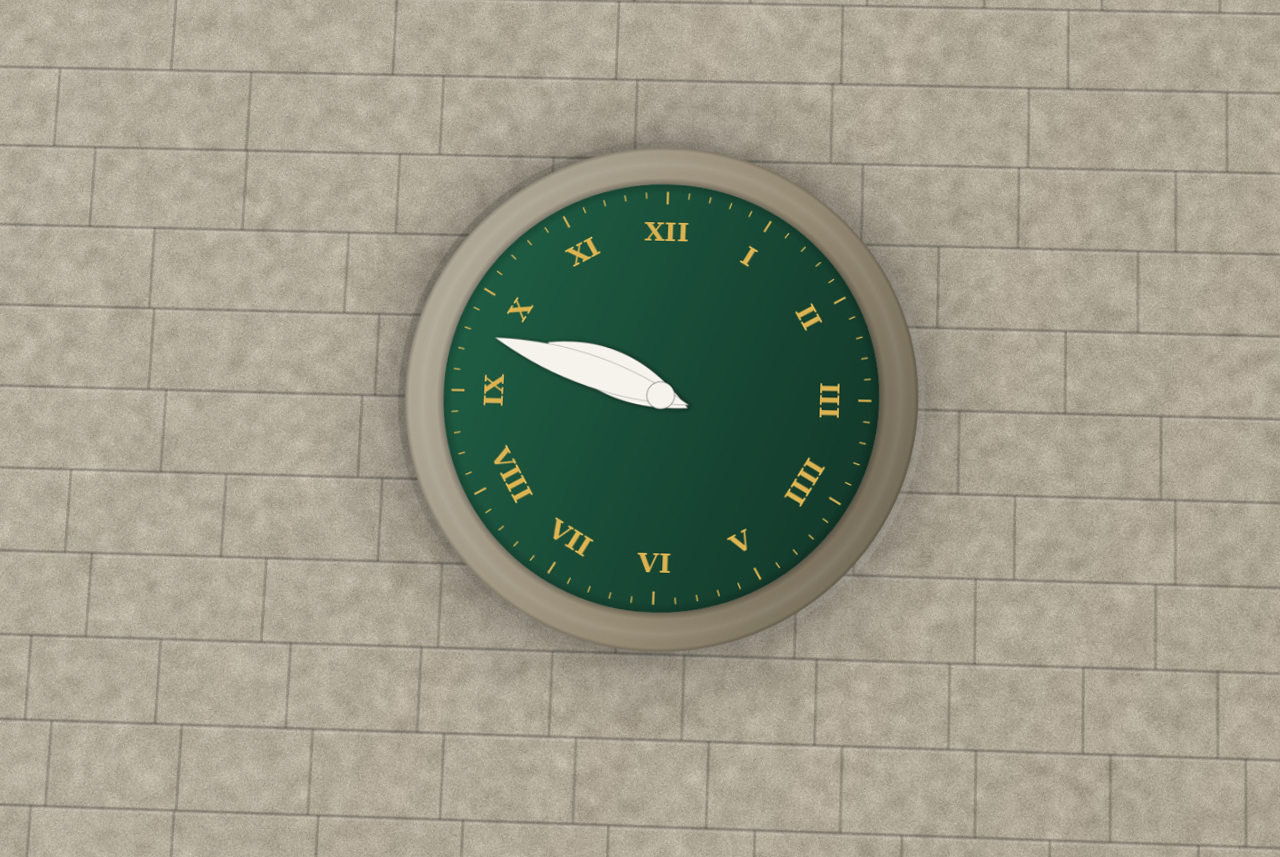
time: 9:48
